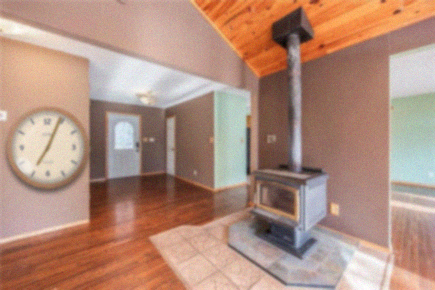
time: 7:04
